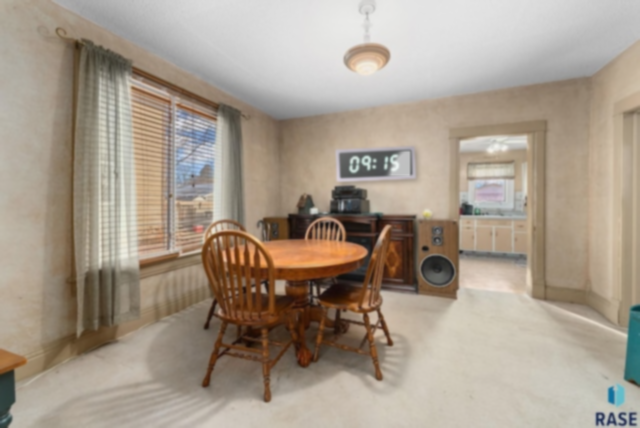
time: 9:15
